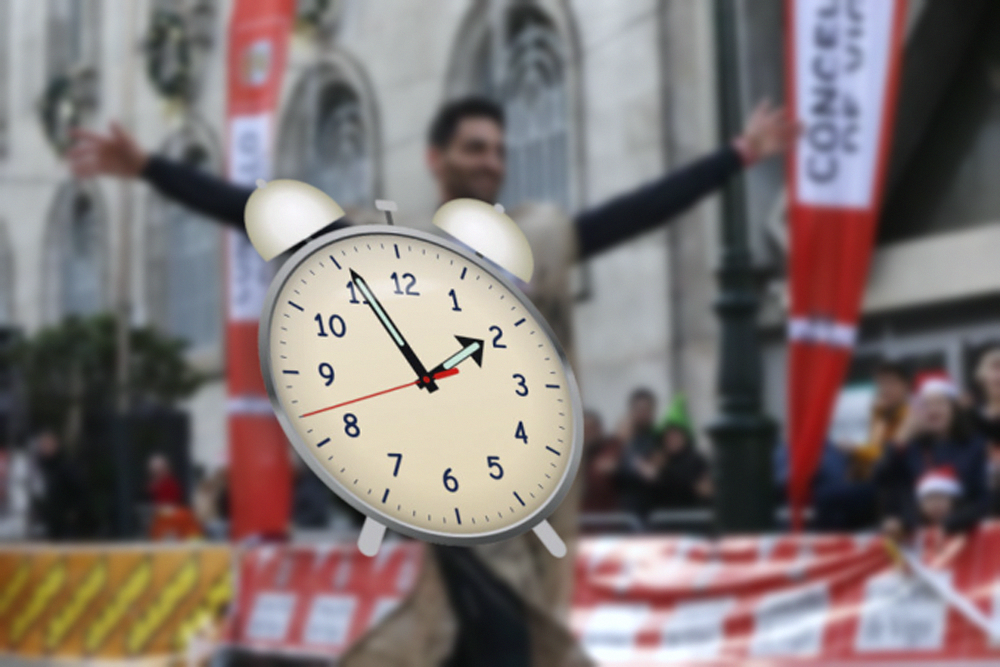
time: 1:55:42
